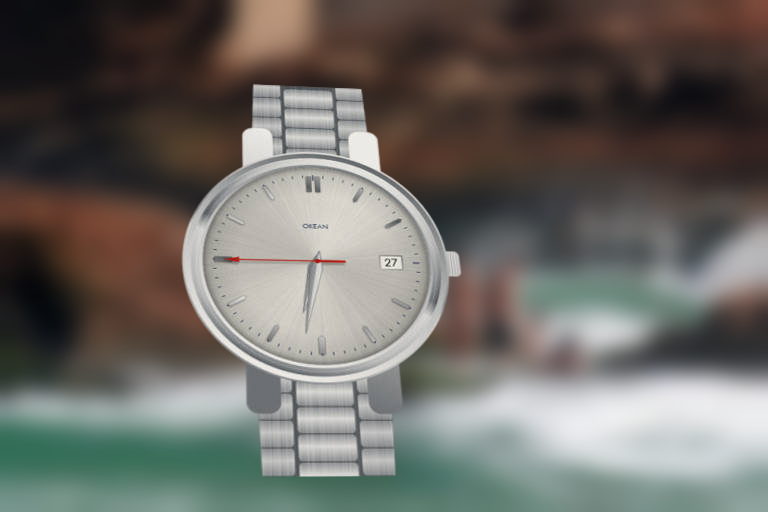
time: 6:31:45
